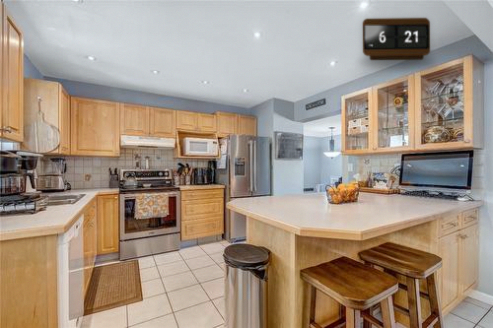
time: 6:21
